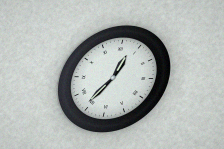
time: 12:36
